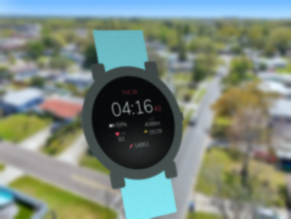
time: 4:16
